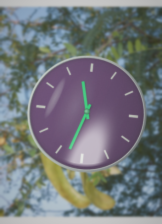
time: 11:33
